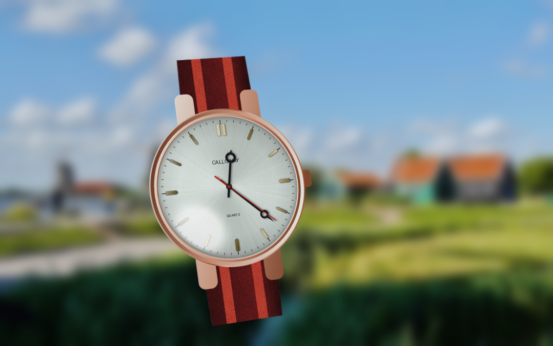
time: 12:22:22
